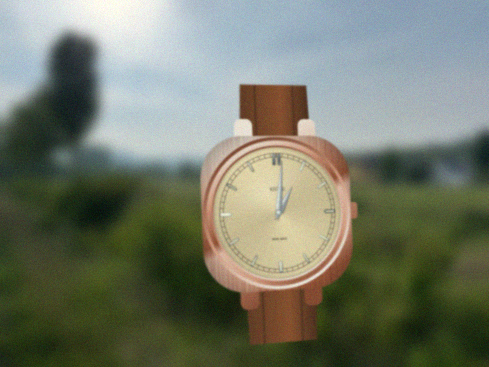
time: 1:01
